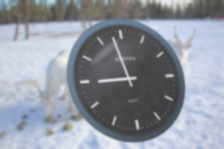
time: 8:58
